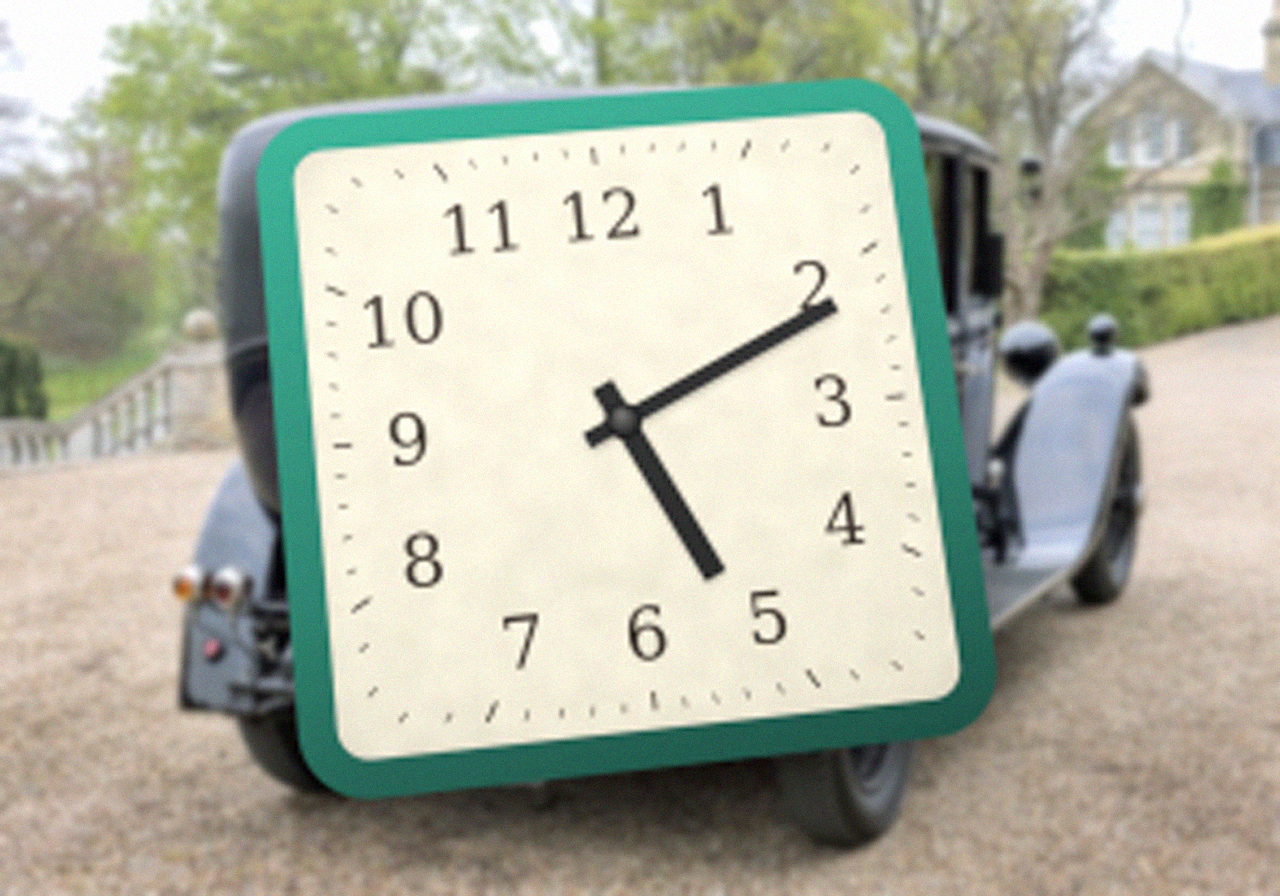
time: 5:11
